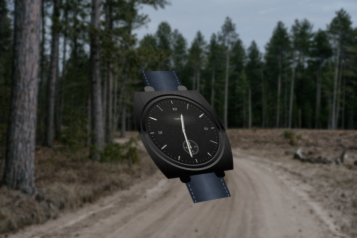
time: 12:31
